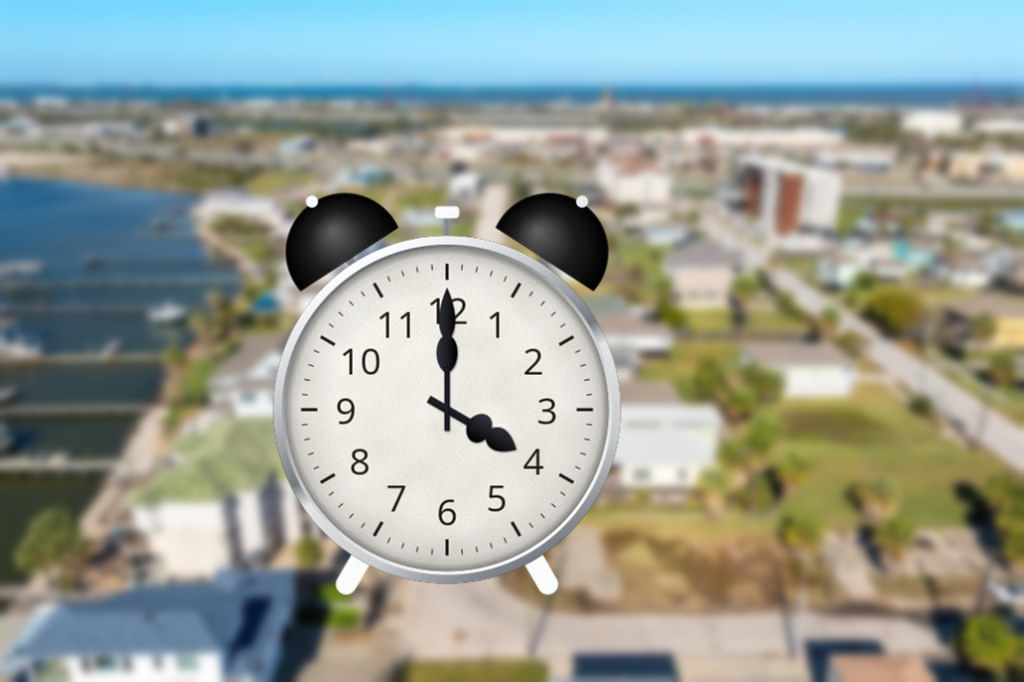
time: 4:00
